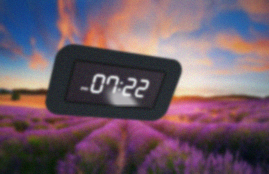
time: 7:22
